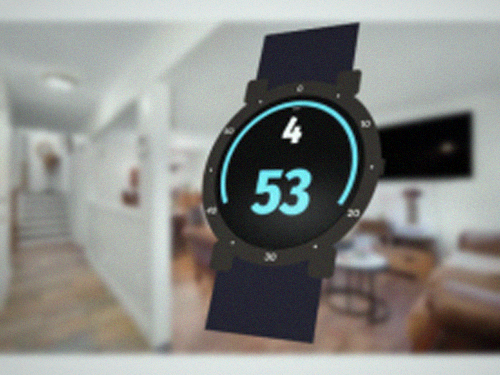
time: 4:53
